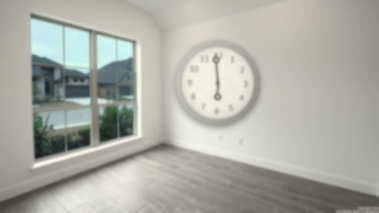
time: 5:59
